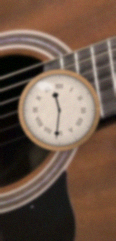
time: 11:31
